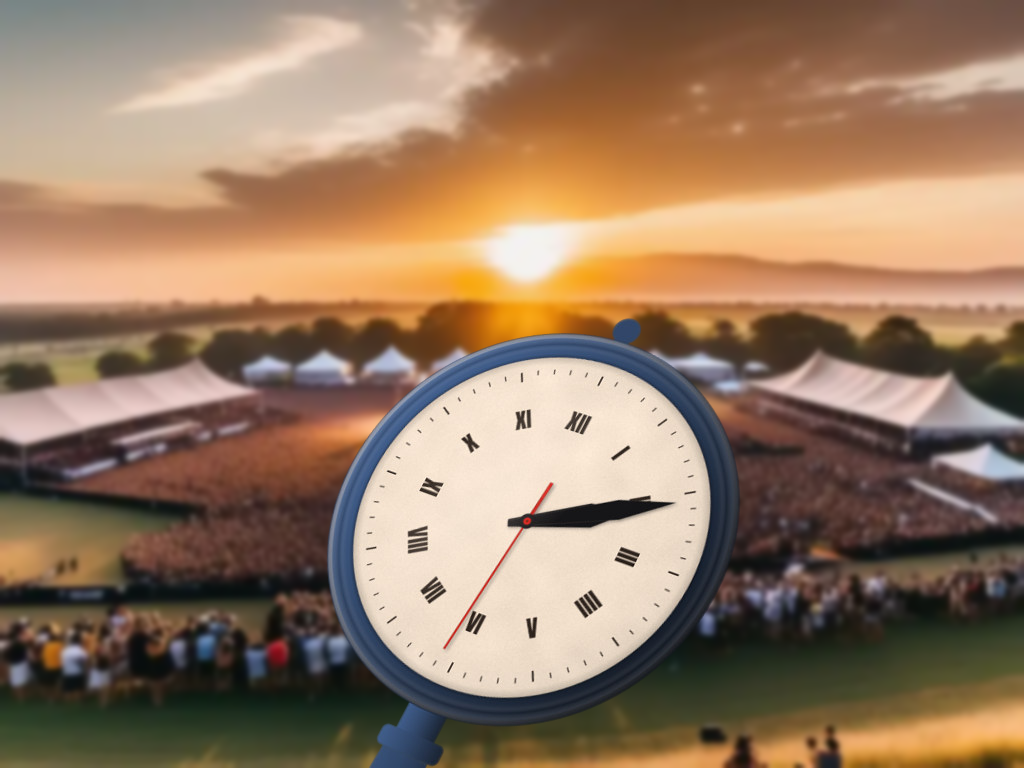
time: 2:10:31
